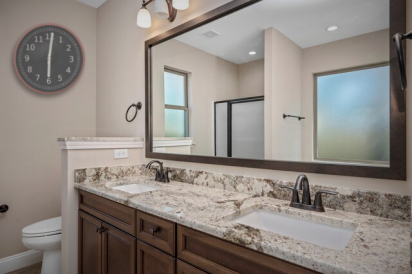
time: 6:01
